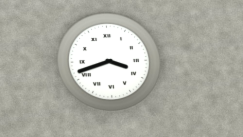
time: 3:42
